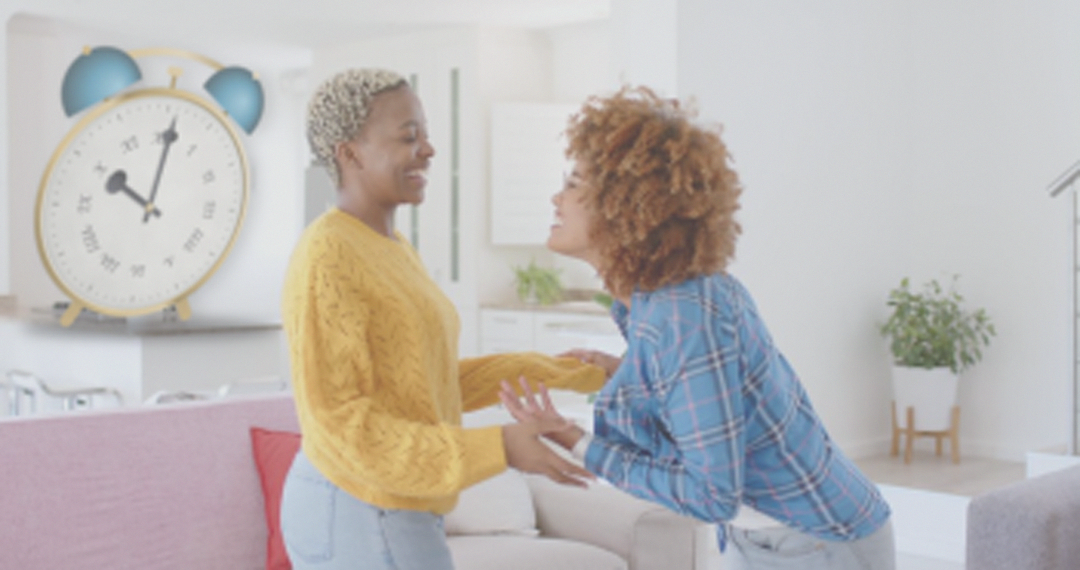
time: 10:01
